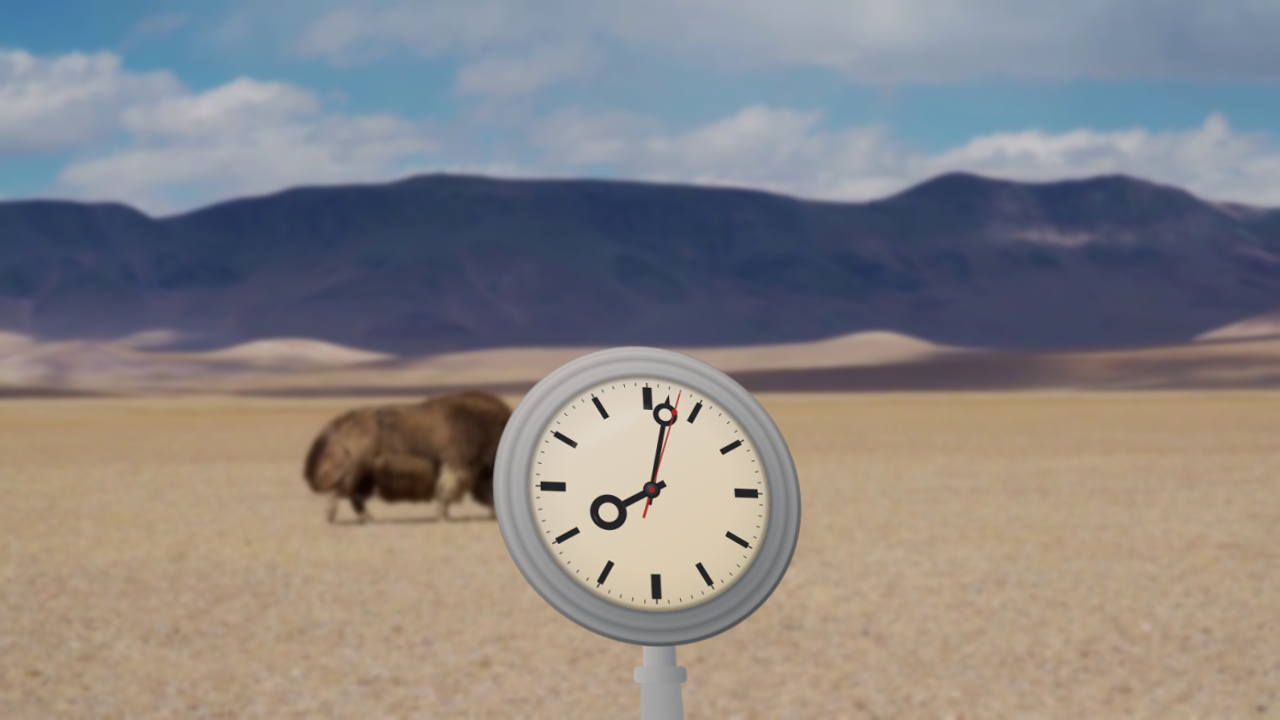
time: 8:02:03
